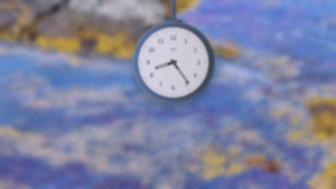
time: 8:24
